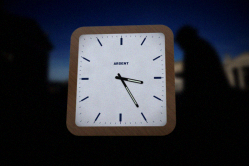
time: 3:25
